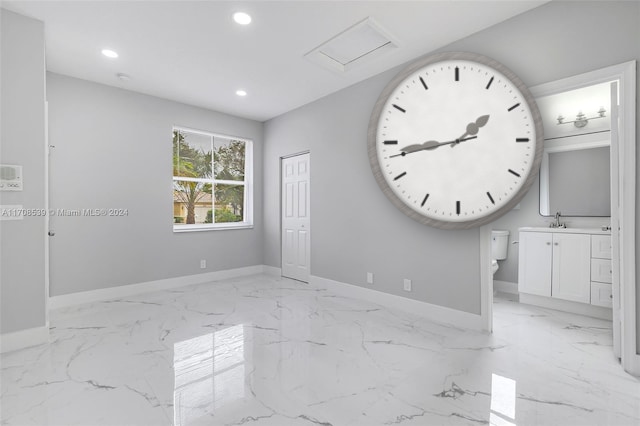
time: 1:43:43
